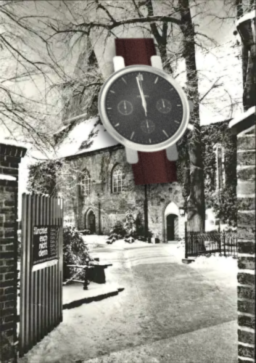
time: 11:59
